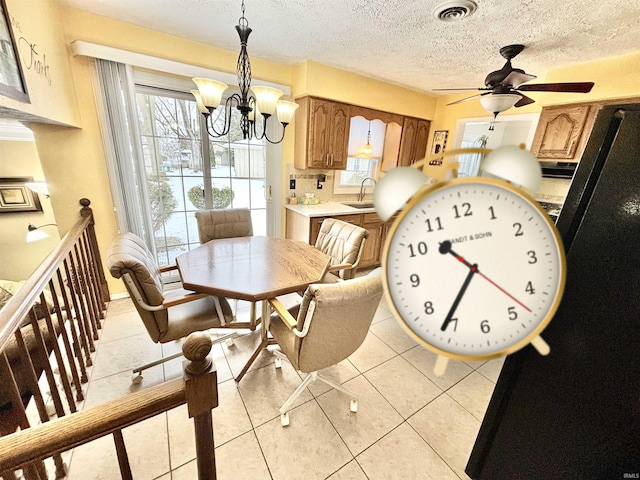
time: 10:36:23
